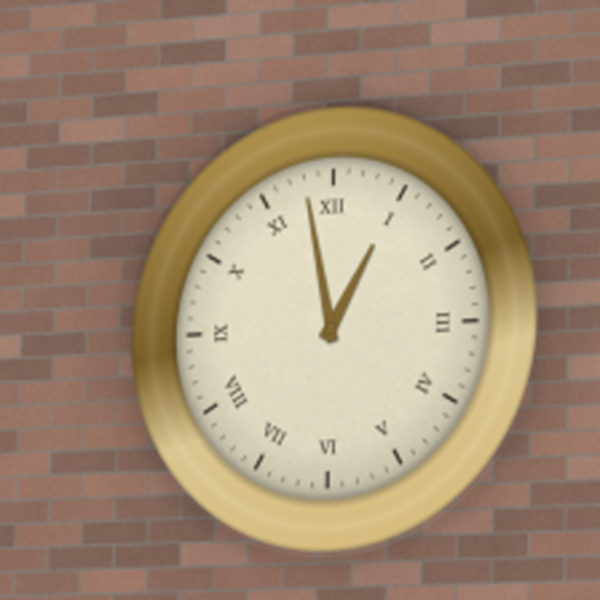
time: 12:58
